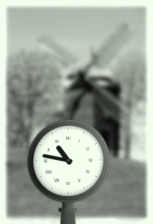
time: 10:47
